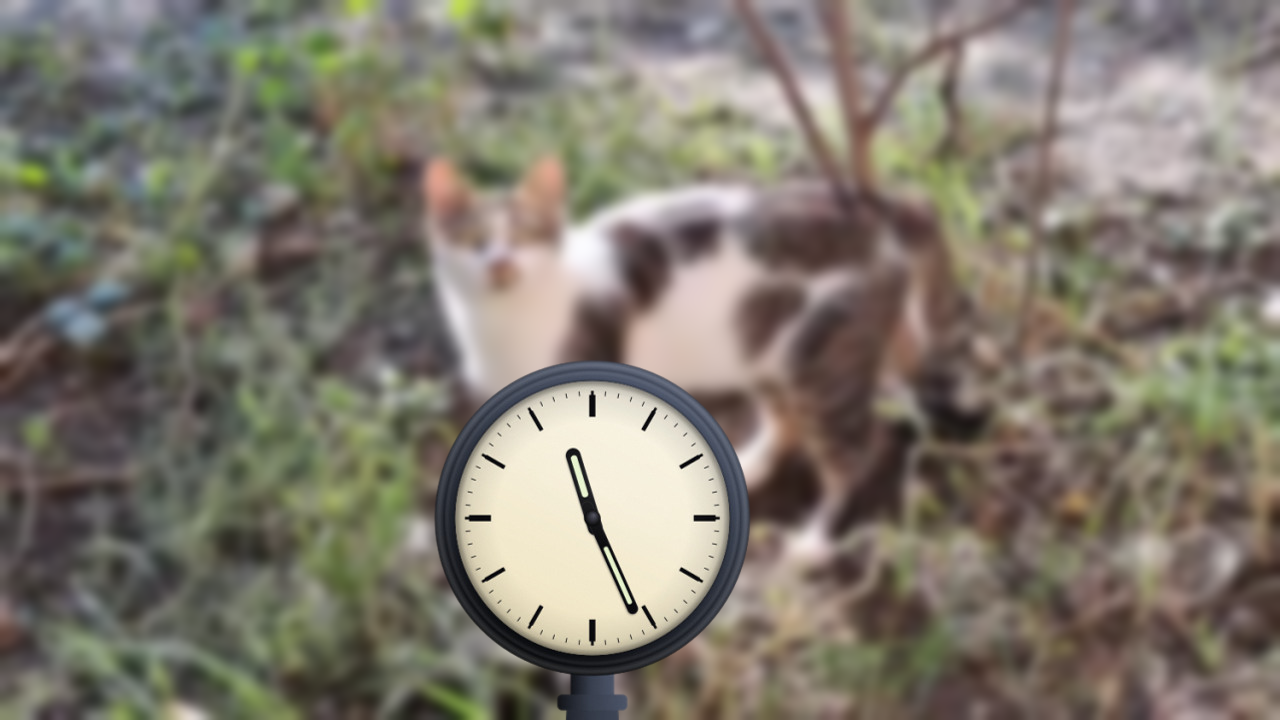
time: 11:26
